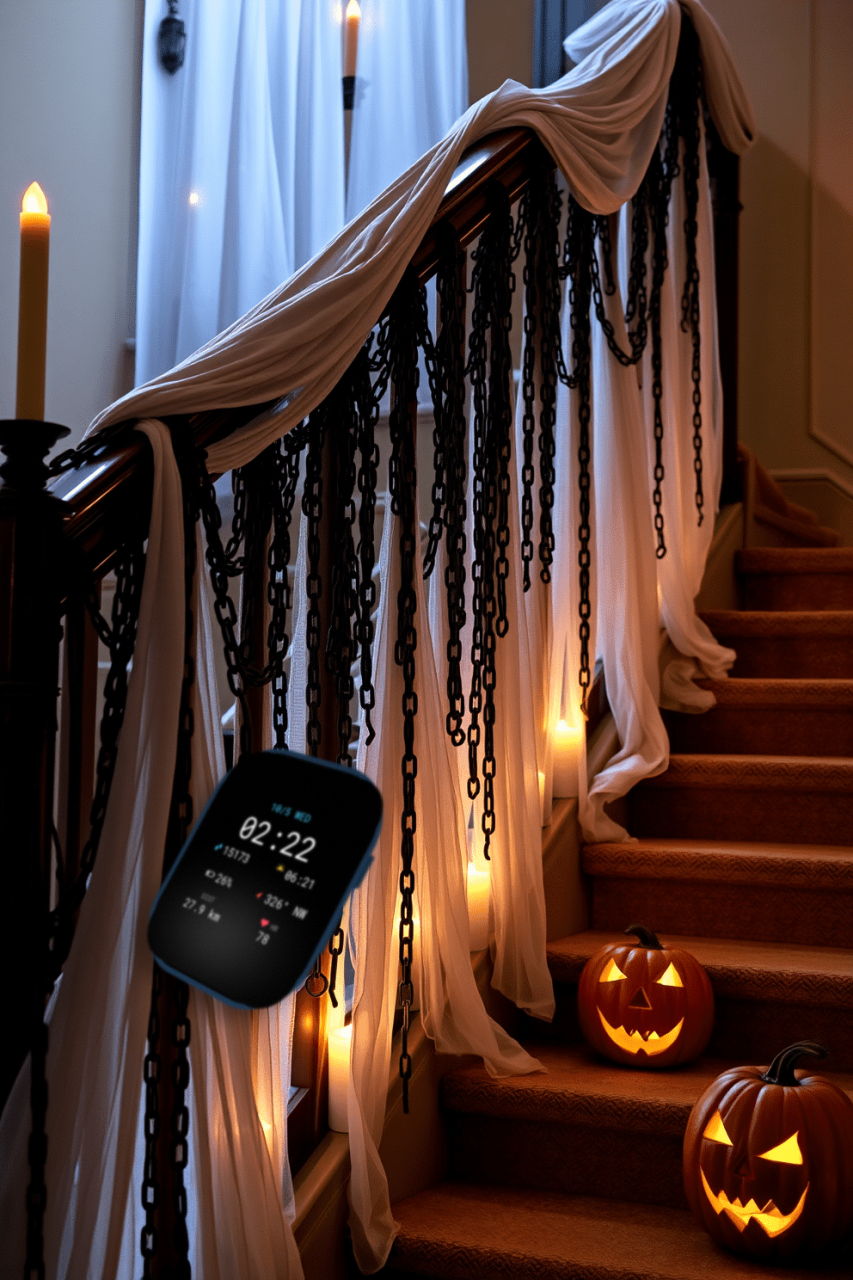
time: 2:22
